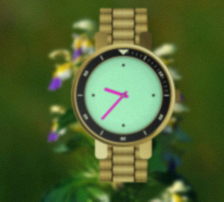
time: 9:37
